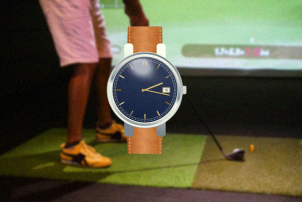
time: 2:17
